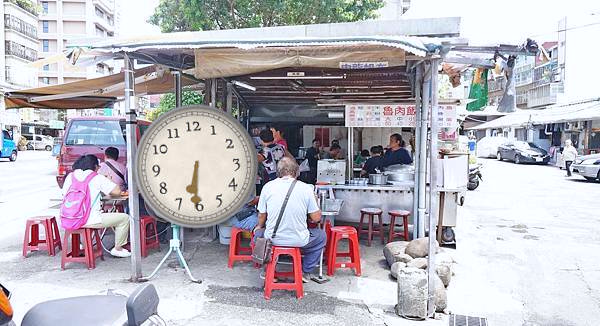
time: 6:31
